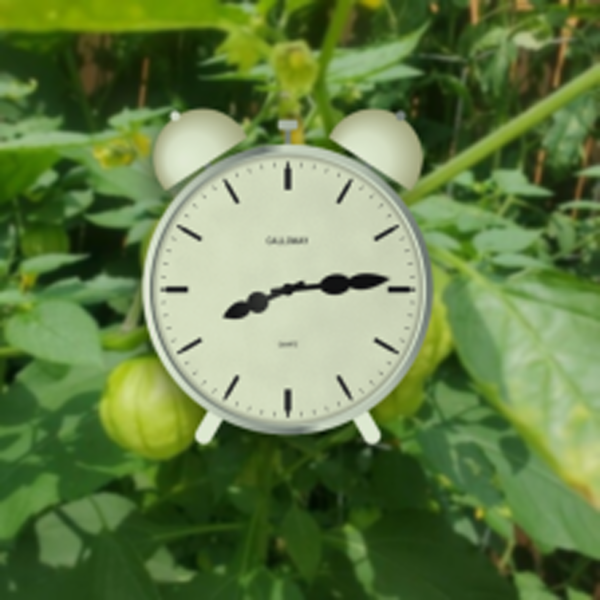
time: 8:14
